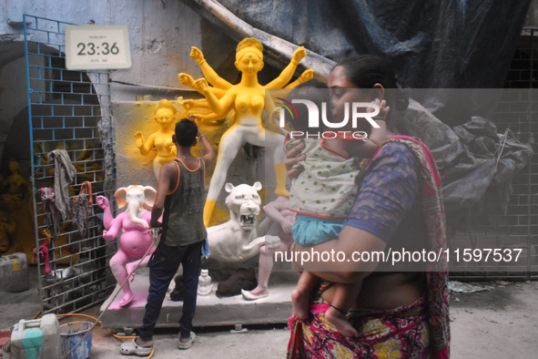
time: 23:36
